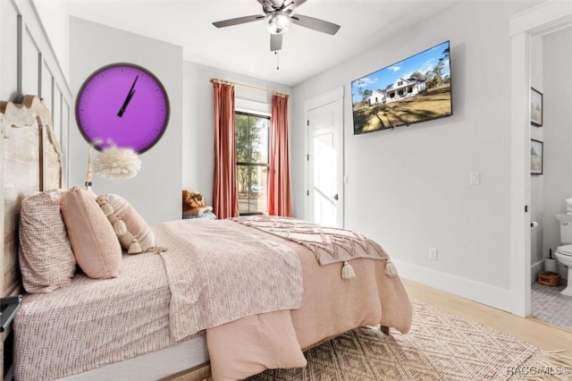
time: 1:04
